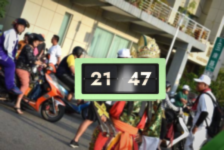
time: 21:47
